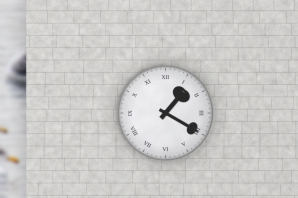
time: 1:20
